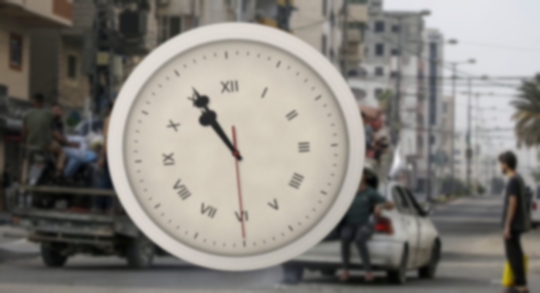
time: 10:55:30
